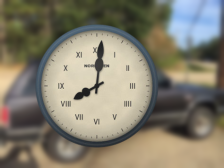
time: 8:01
